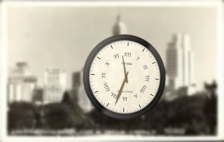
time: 11:33
